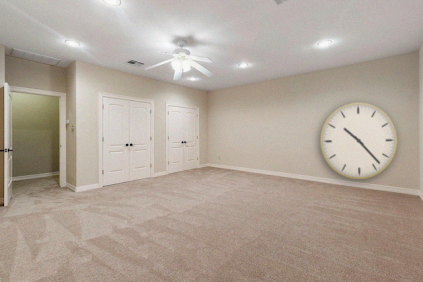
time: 10:23
